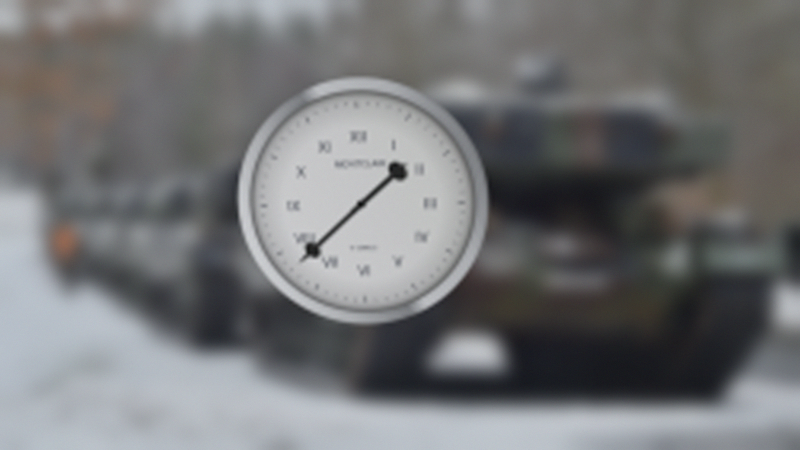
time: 1:38
